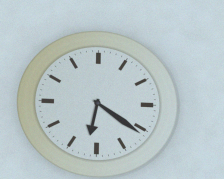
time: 6:21
